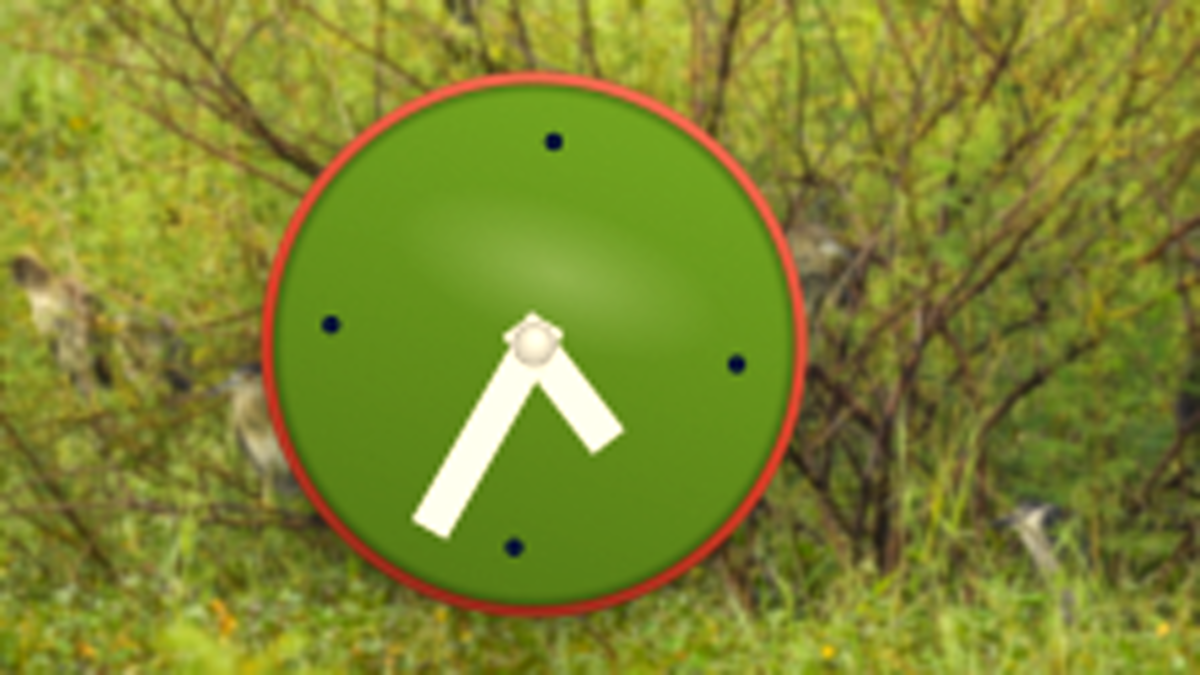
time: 4:34
